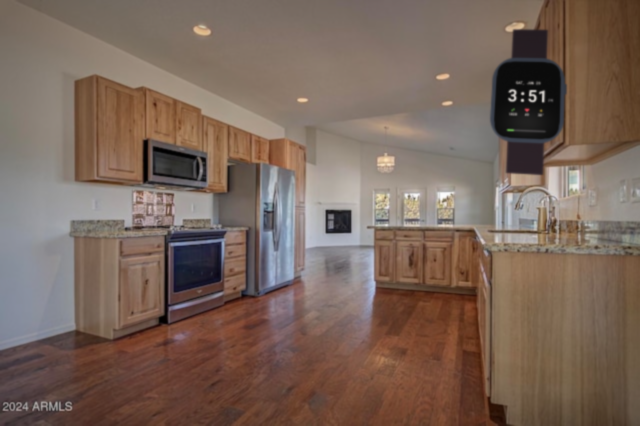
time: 3:51
